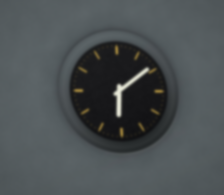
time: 6:09
